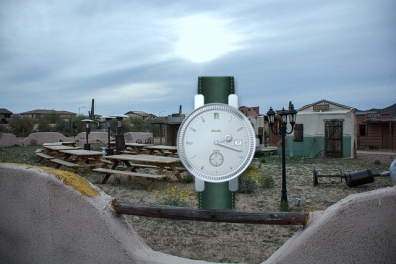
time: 2:18
